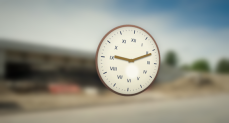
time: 9:11
